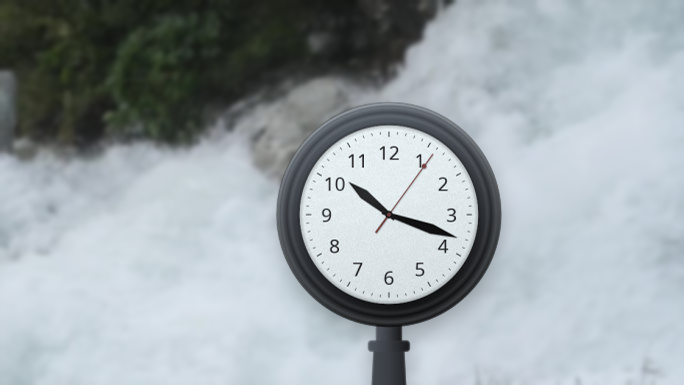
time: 10:18:06
